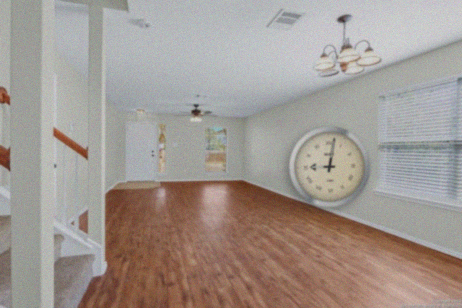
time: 9:02
